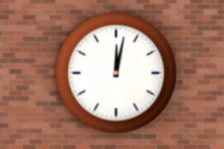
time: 12:02
